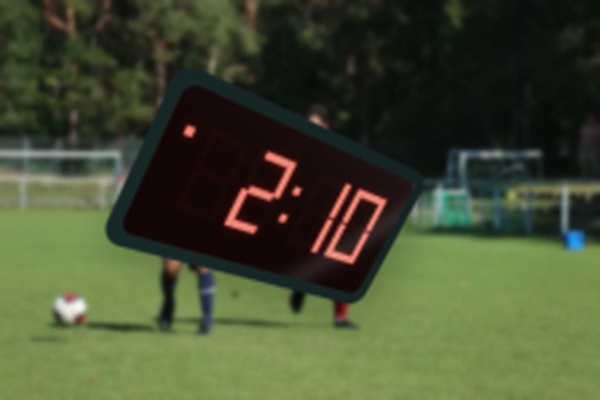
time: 2:10
